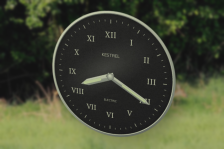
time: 8:20
